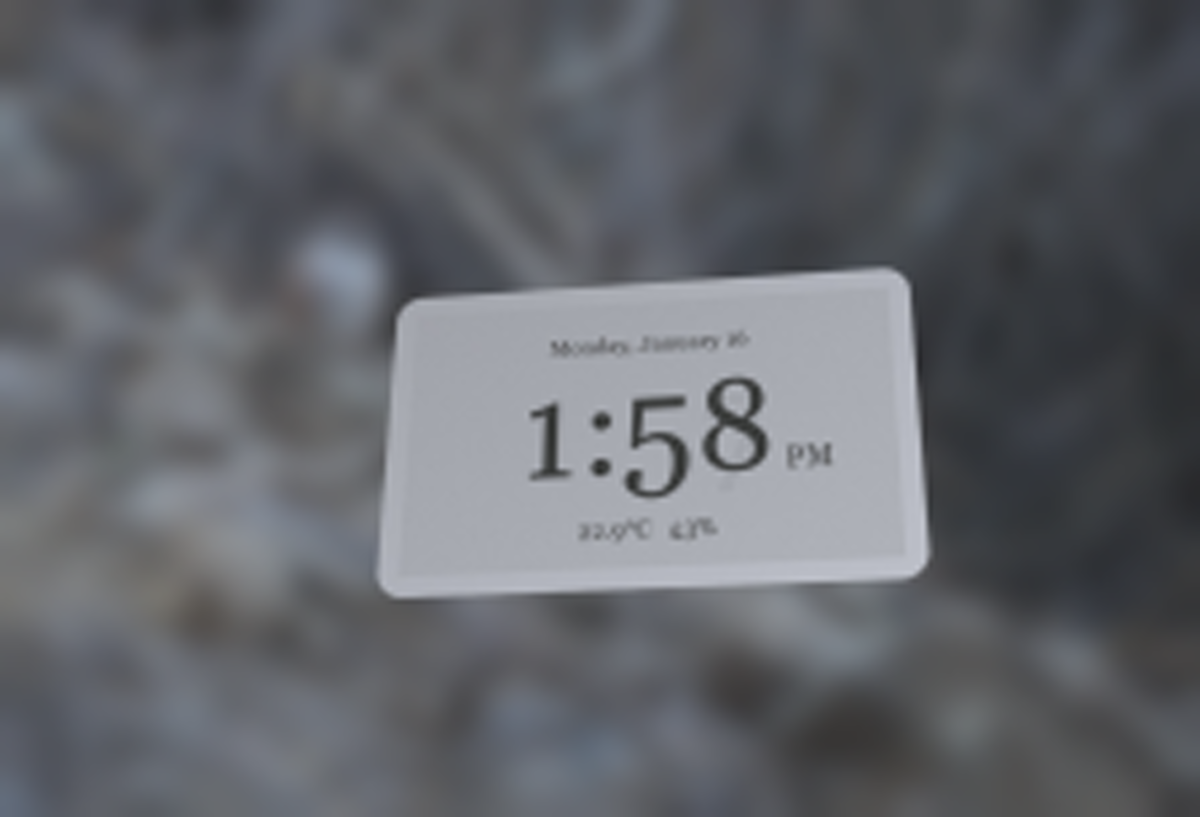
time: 1:58
